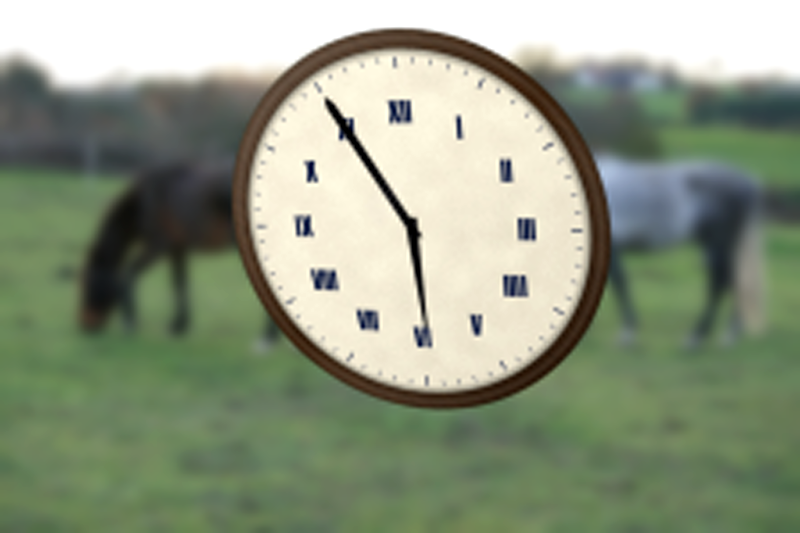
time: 5:55
